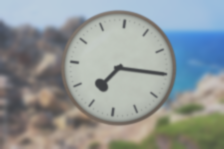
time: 7:15
